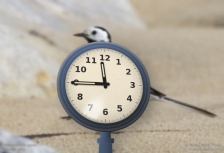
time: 11:45
